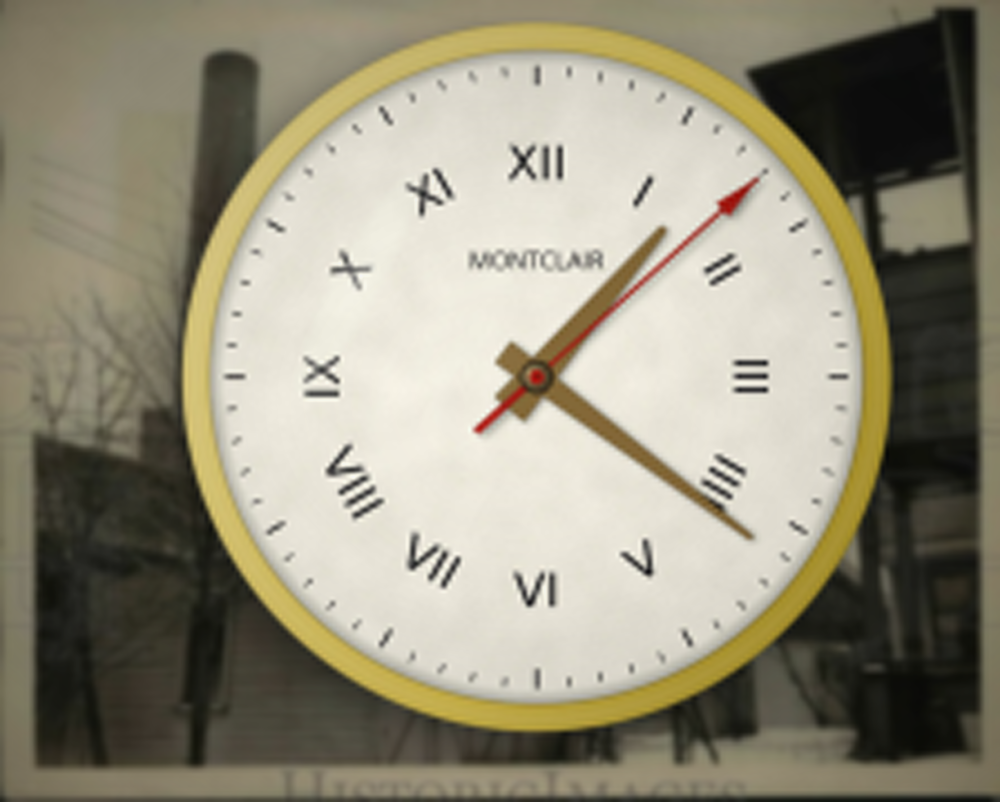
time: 1:21:08
